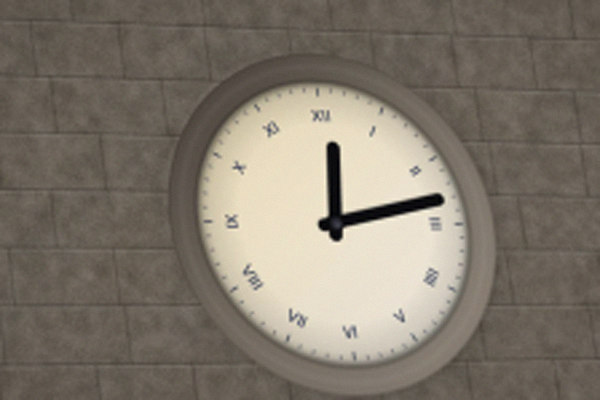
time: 12:13
